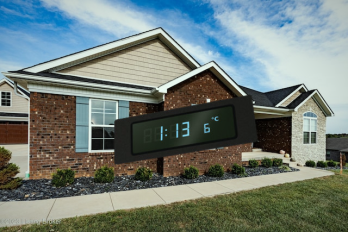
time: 1:13
